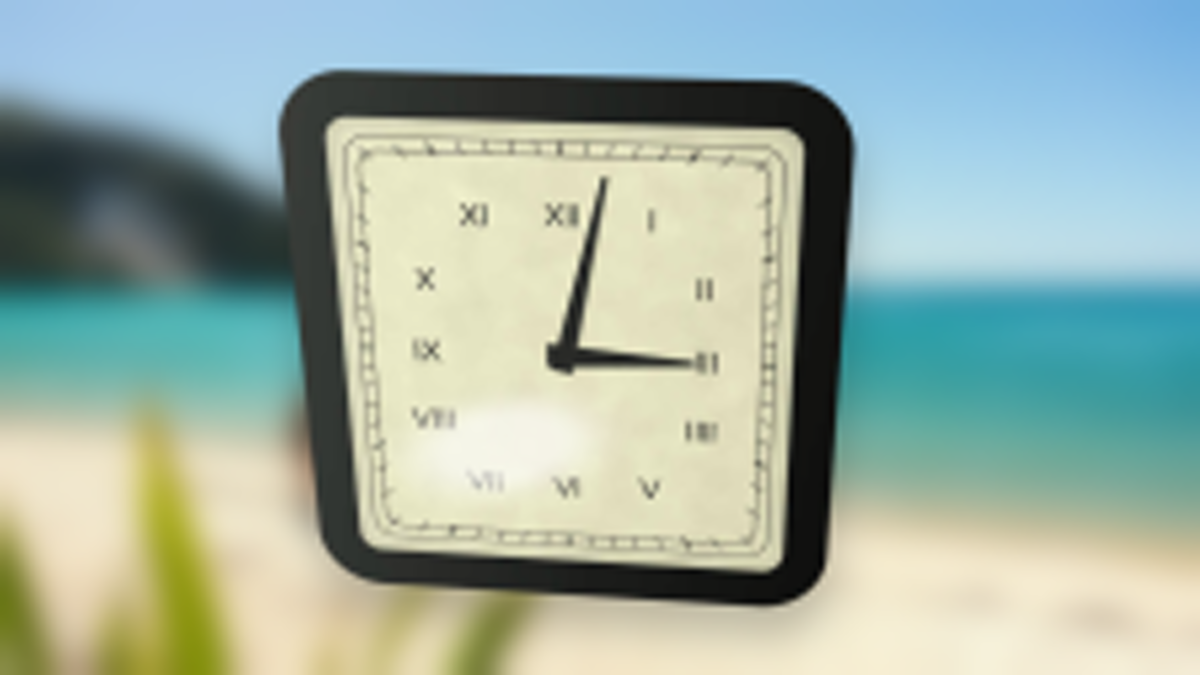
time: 3:02
